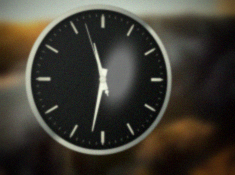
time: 11:31:57
